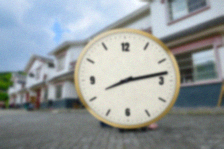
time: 8:13
